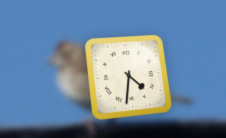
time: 4:32
